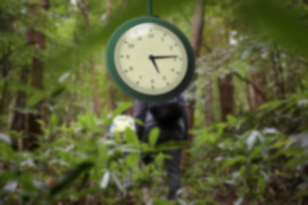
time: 5:14
